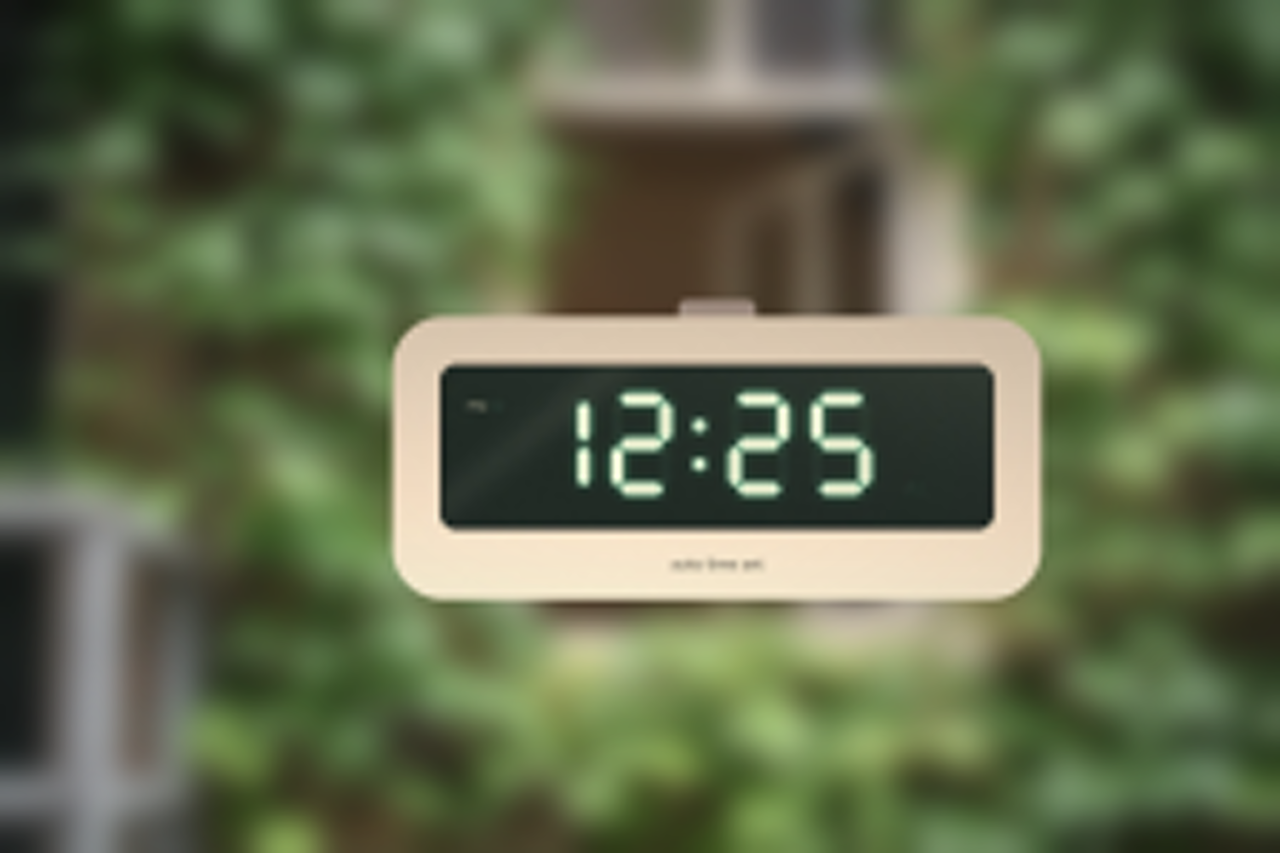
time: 12:25
